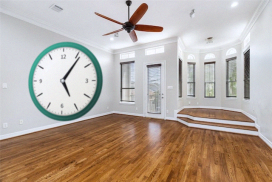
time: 5:06
